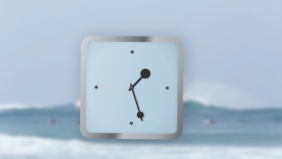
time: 1:27
